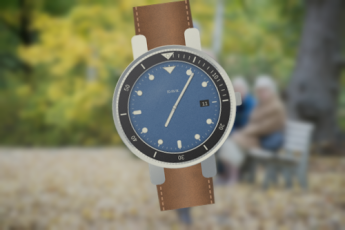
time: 7:06
